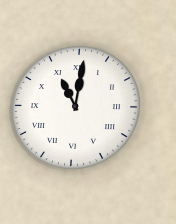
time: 11:01
